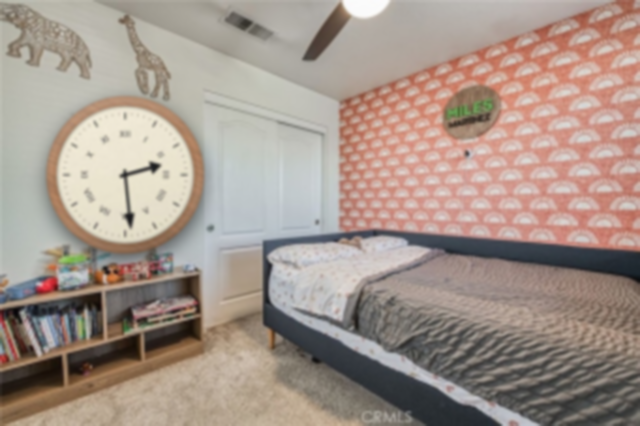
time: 2:29
